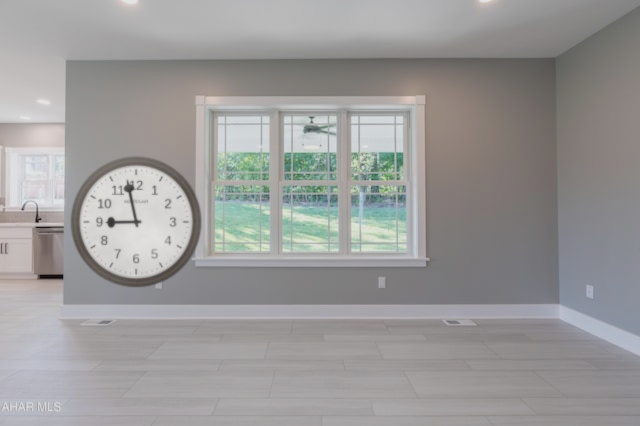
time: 8:58
